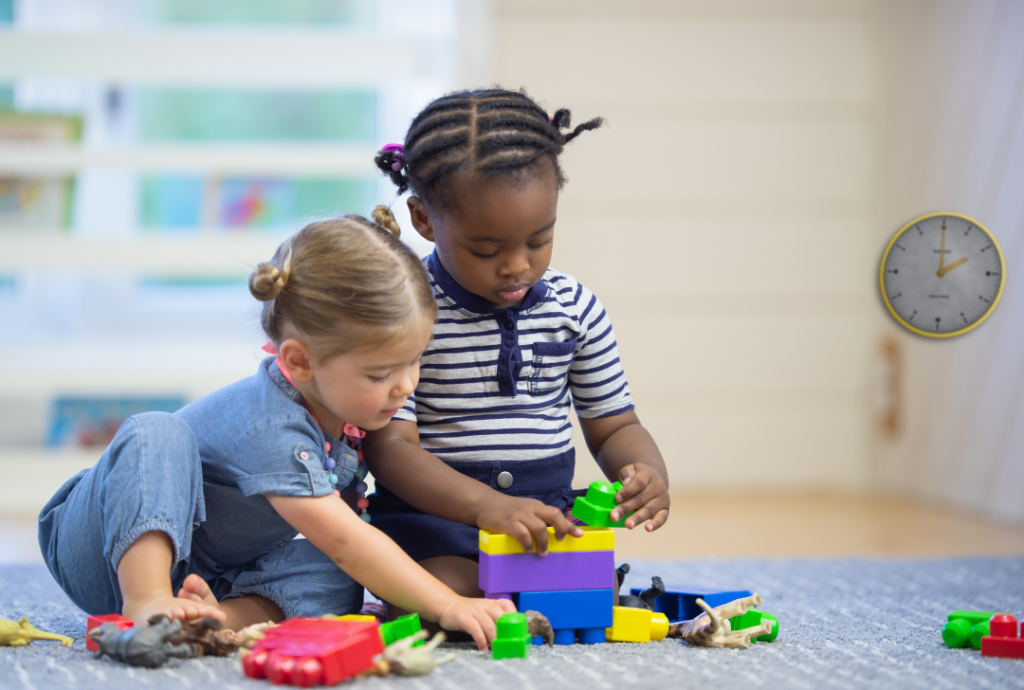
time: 2:00
